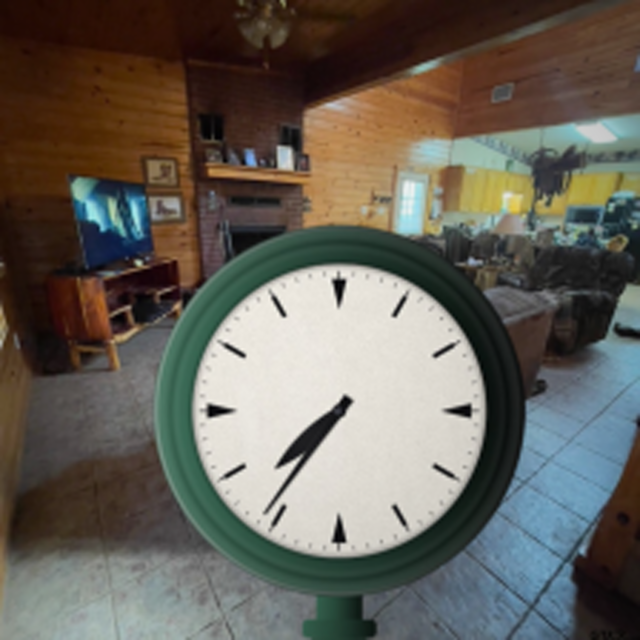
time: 7:36
